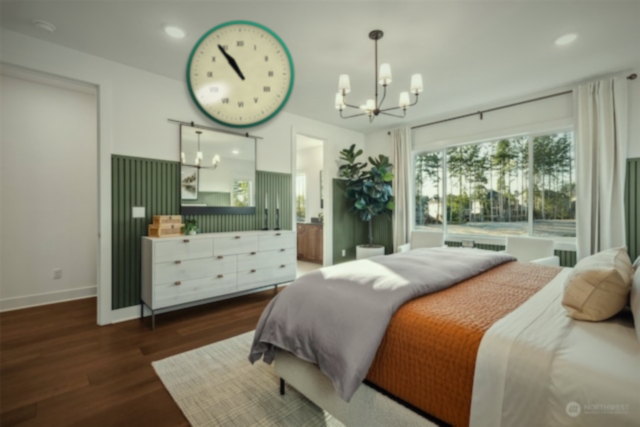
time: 10:54
